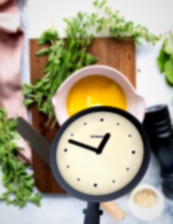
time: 12:48
